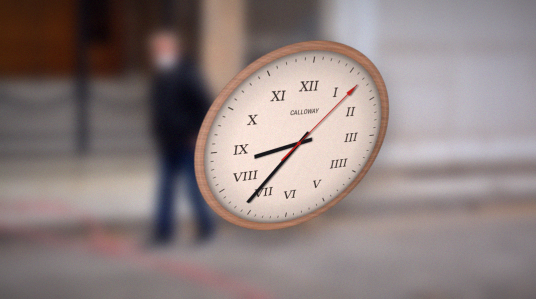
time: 8:36:07
